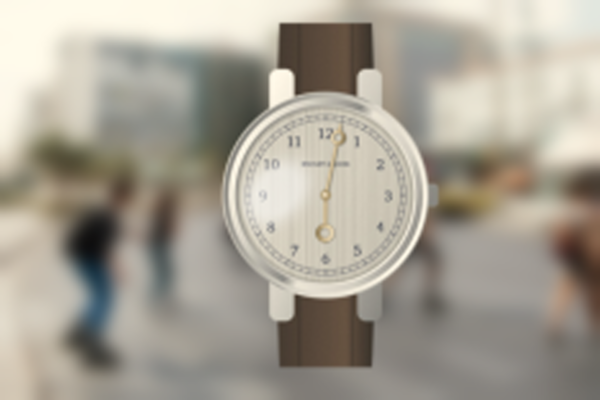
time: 6:02
